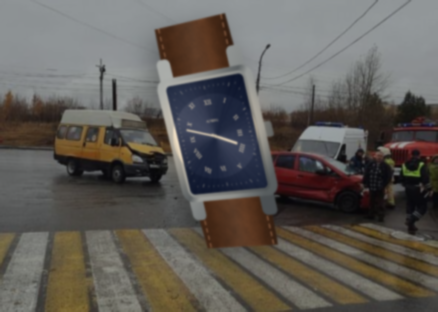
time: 3:48
